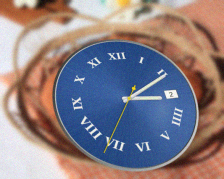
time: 3:10:36
